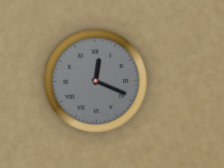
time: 12:19
